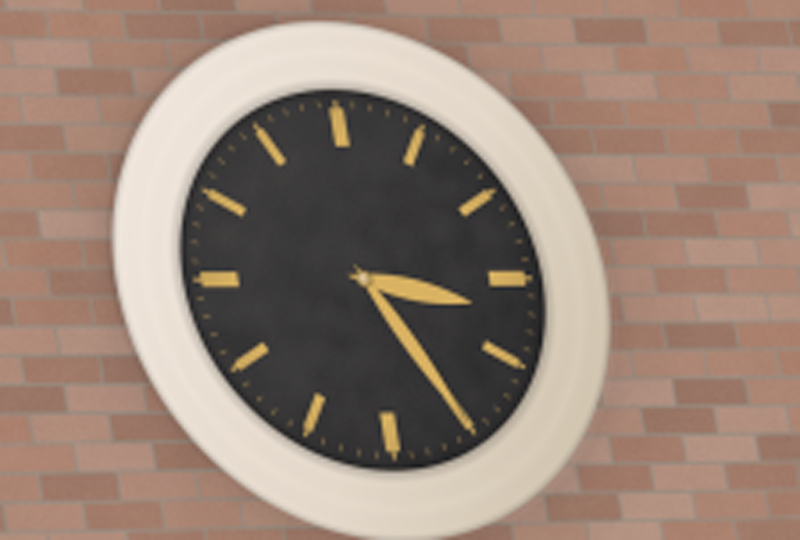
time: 3:25
